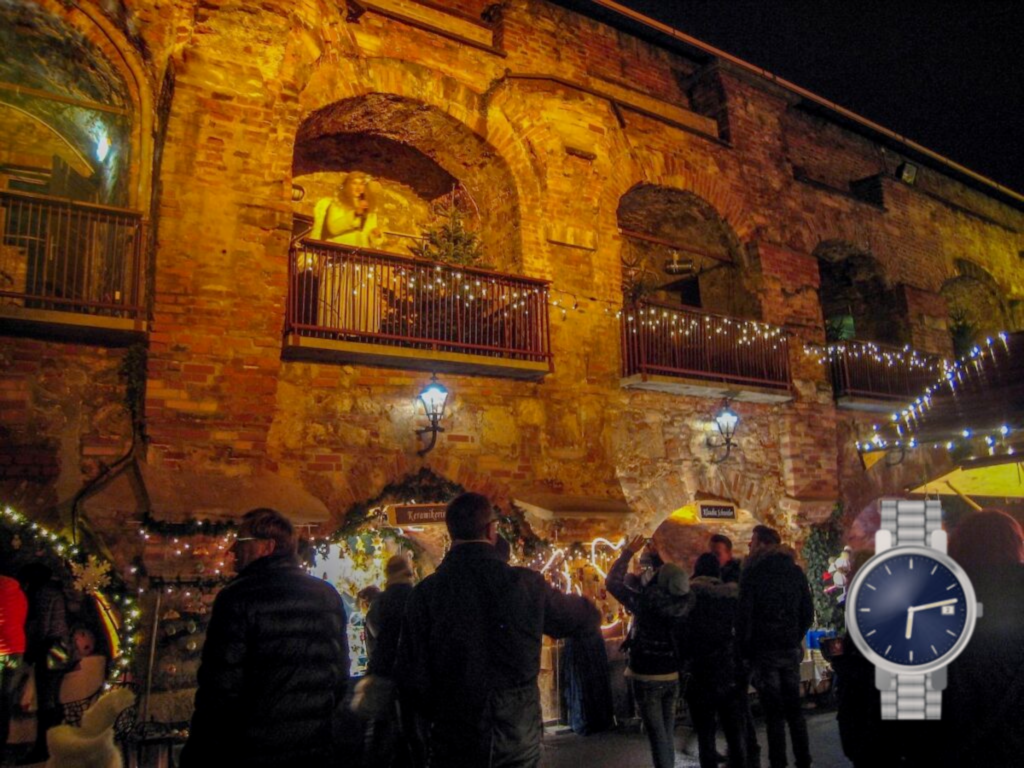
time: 6:13
